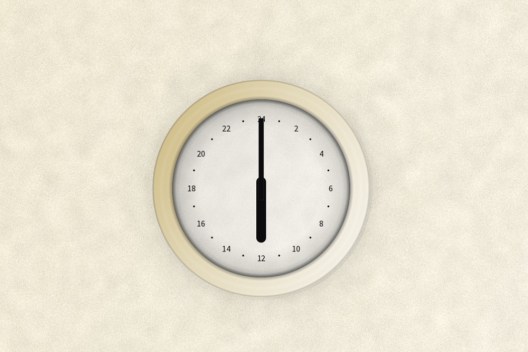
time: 12:00
